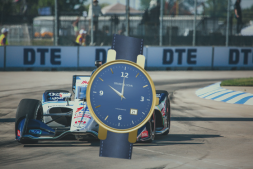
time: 10:00
